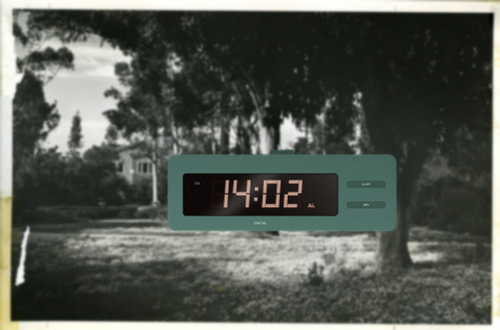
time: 14:02
